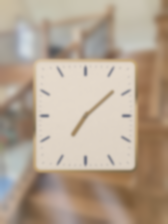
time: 7:08
